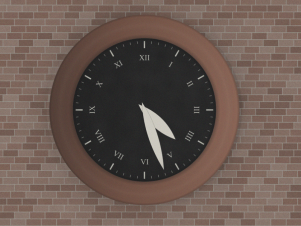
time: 4:27
